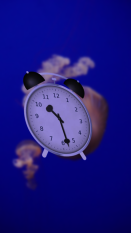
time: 10:28
